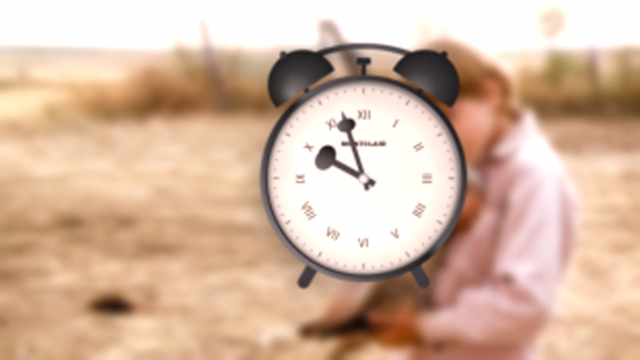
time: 9:57
